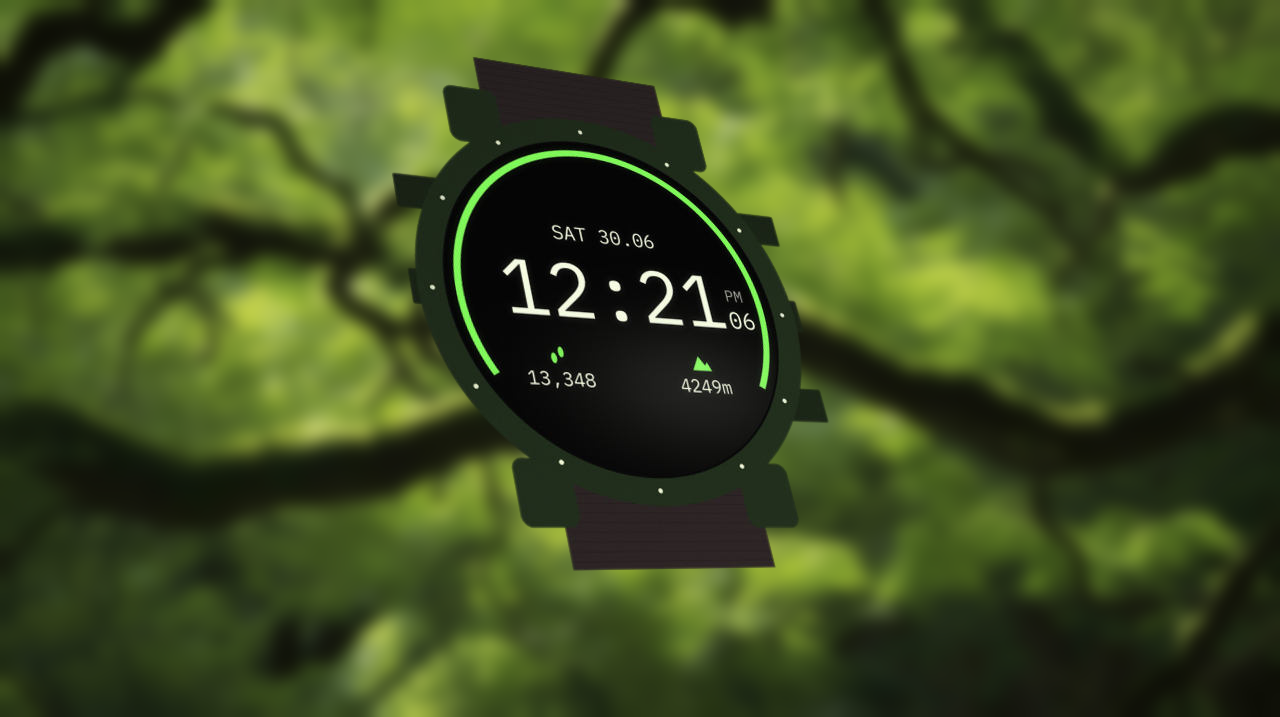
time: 12:21:06
